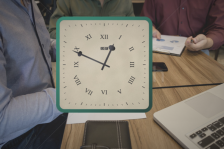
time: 12:49
